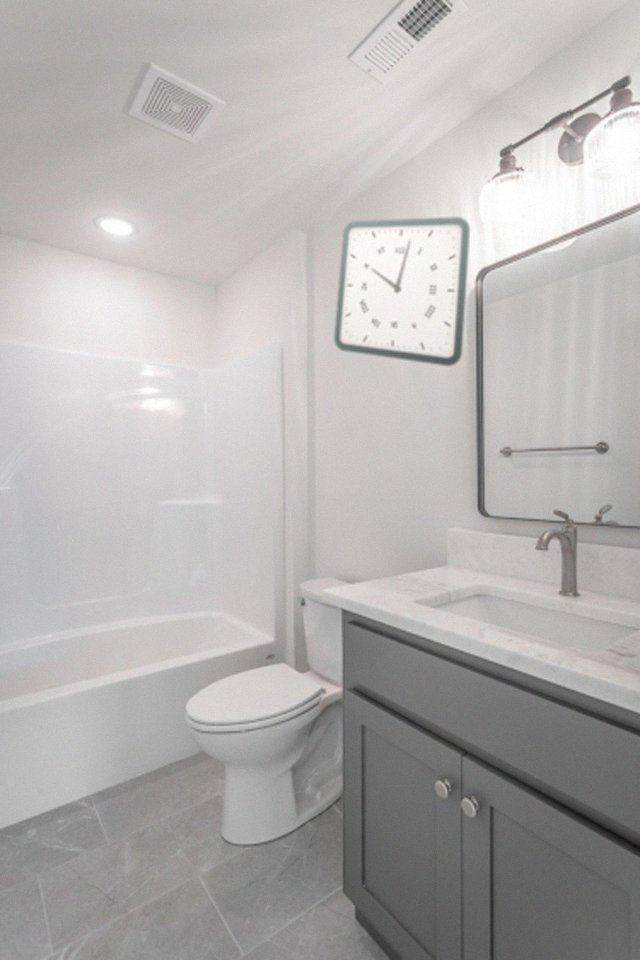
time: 10:02
